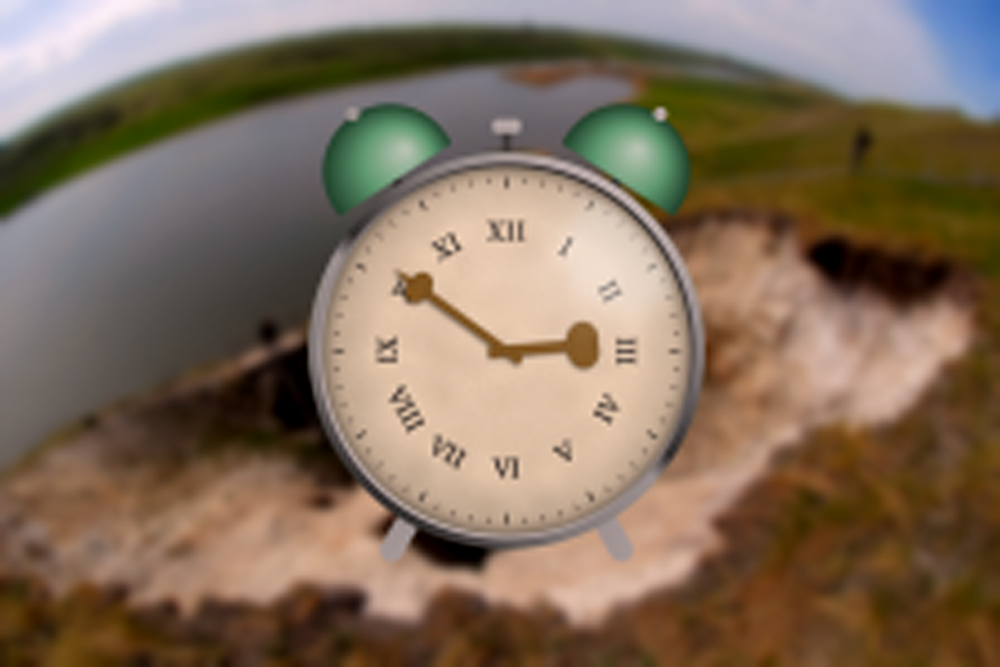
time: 2:51
